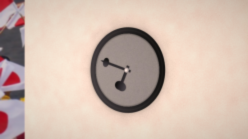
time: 6:48
